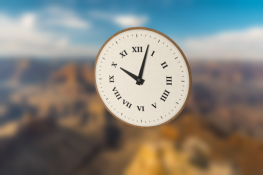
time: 10:03
